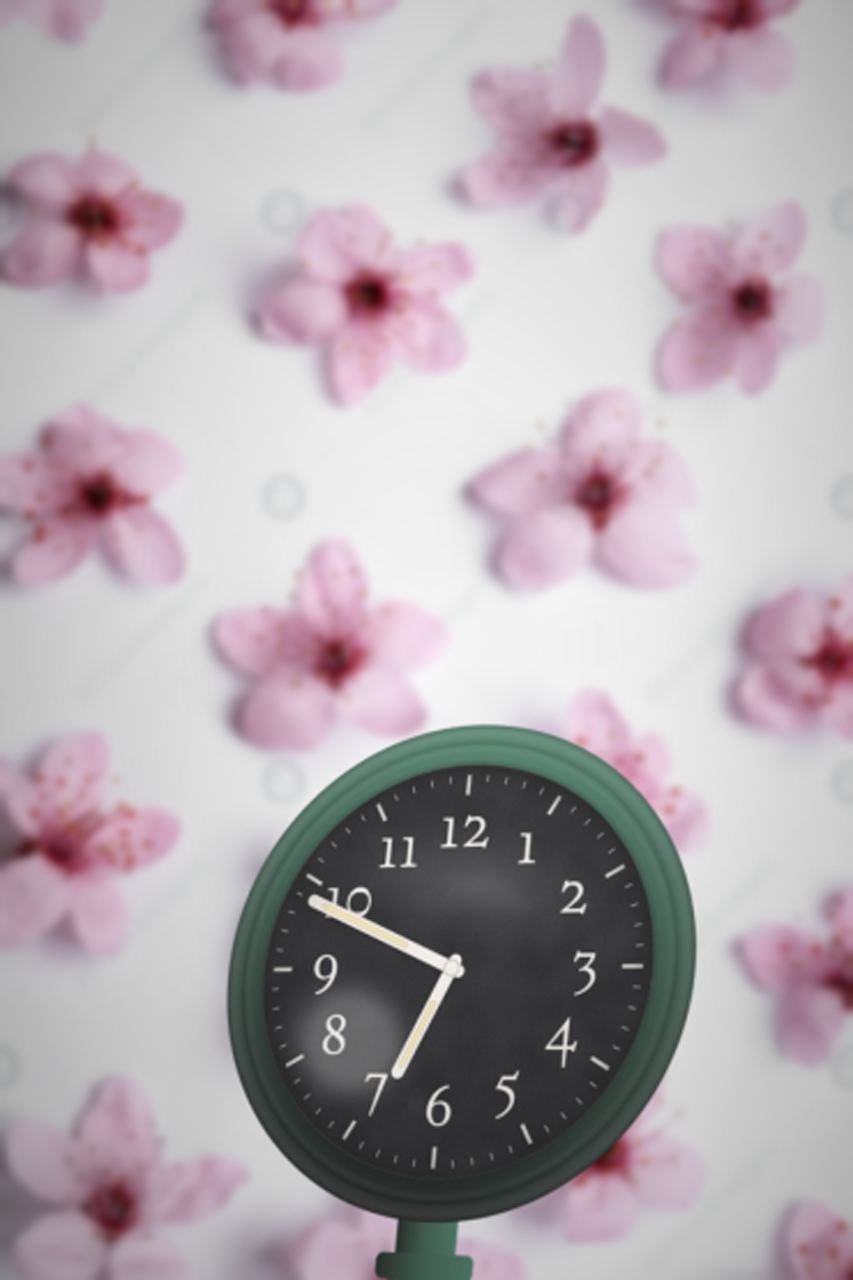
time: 6:49
